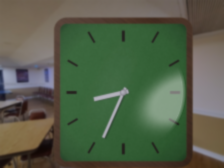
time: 8:34
